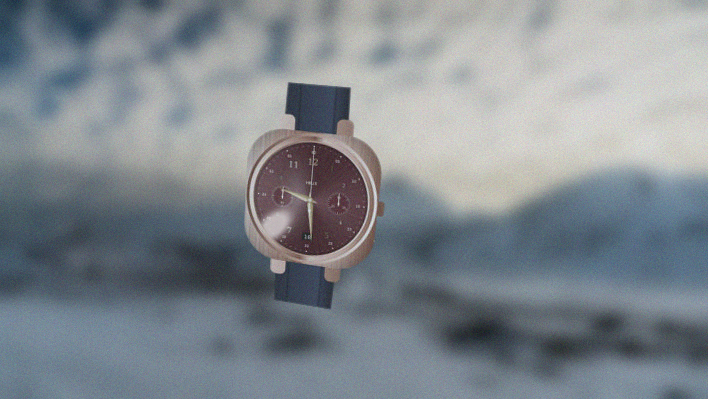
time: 9:29
